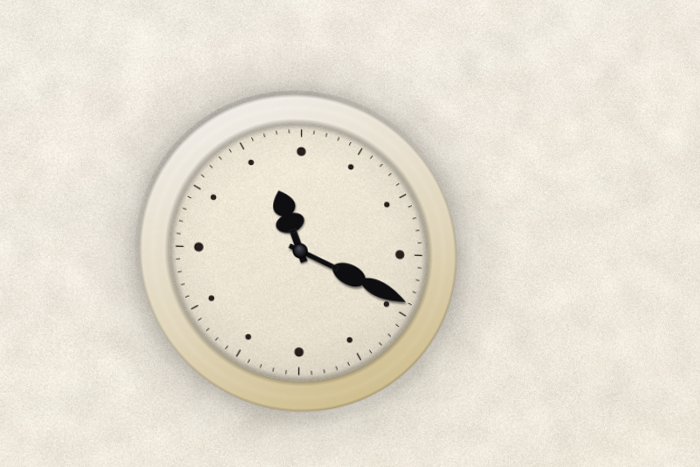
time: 11:19
